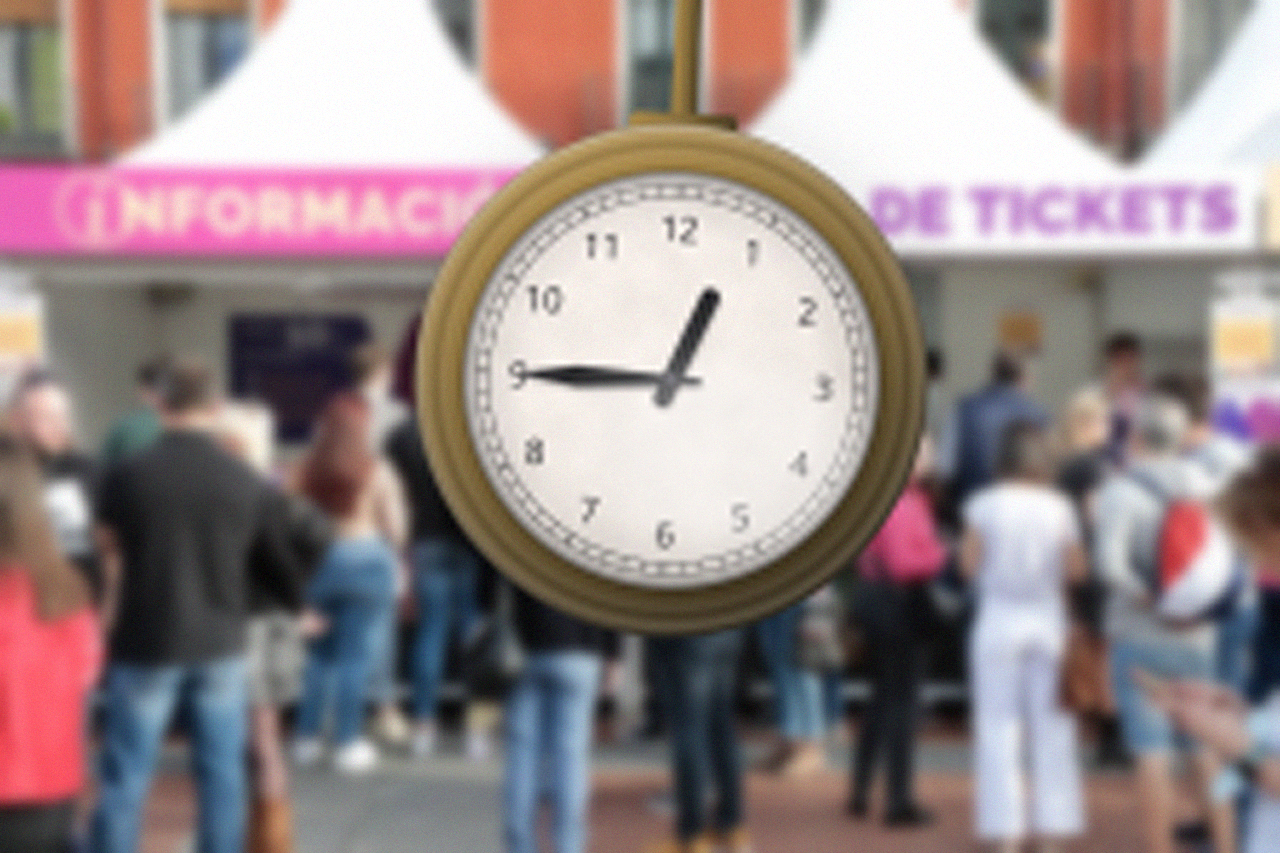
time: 12:45
